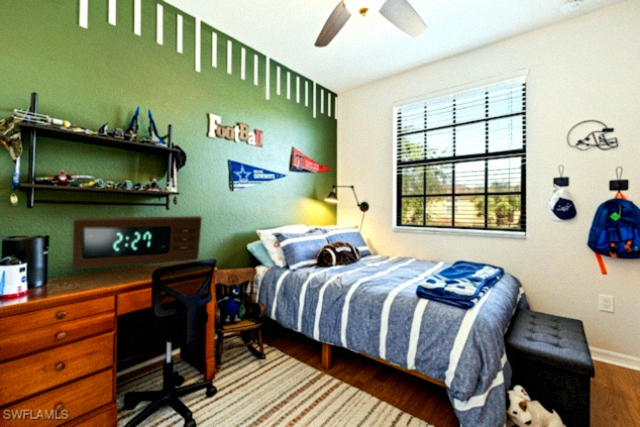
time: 2:27
